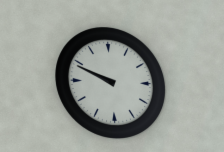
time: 9:49
